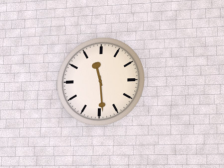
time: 11:29
